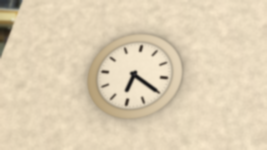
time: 6:20
